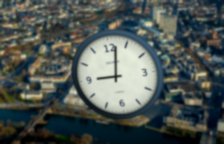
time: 9:02
